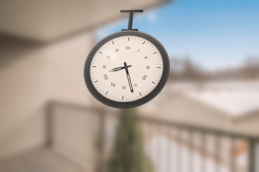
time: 8:27
